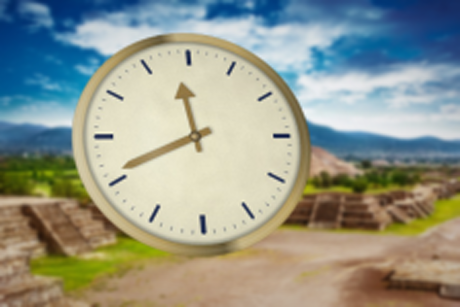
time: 11:41
